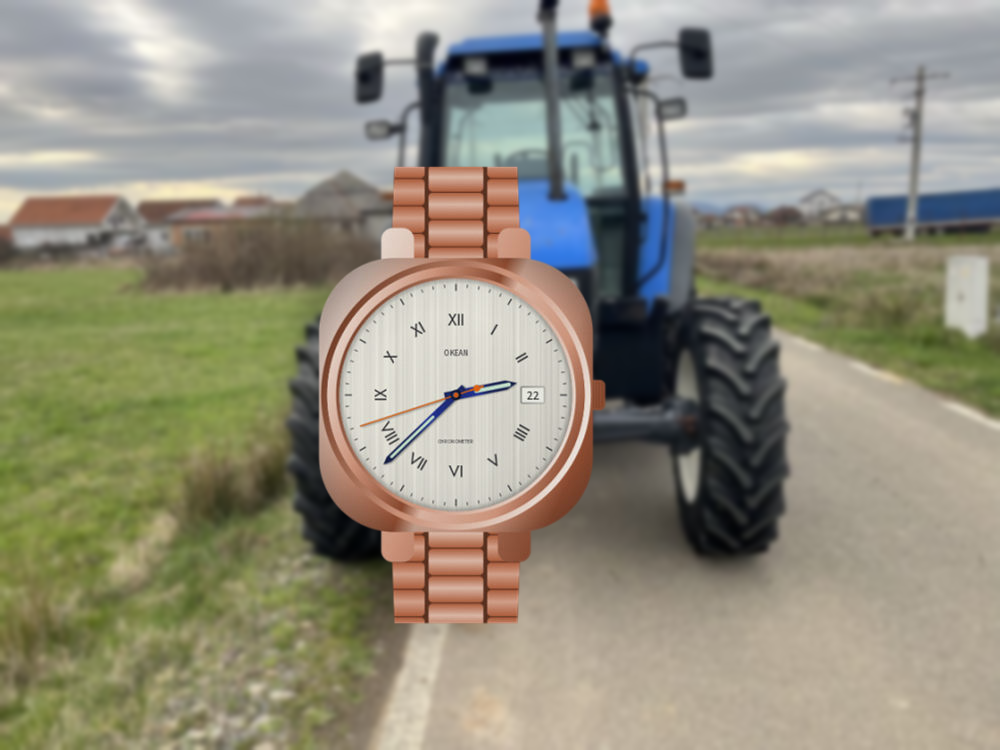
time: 2:37:42
